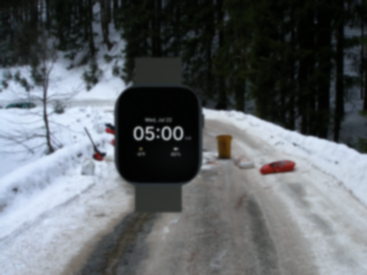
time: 5:00
